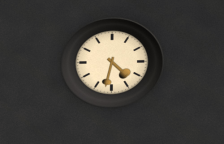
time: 4:32
